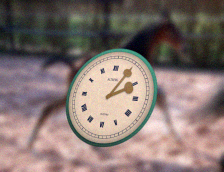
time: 2:05
